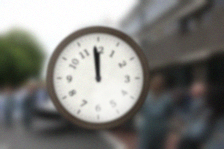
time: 11:59
